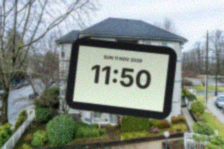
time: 11:50
